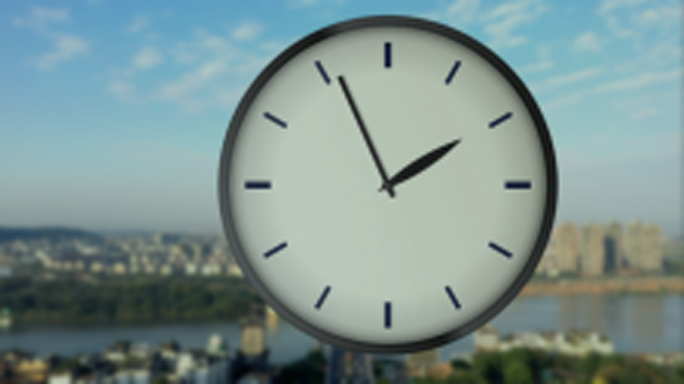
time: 1:56
